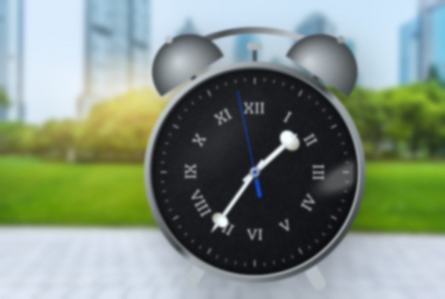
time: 1:35:58
